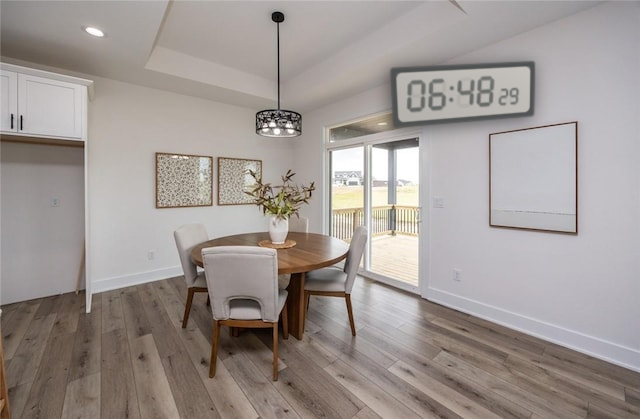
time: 6:48:29
